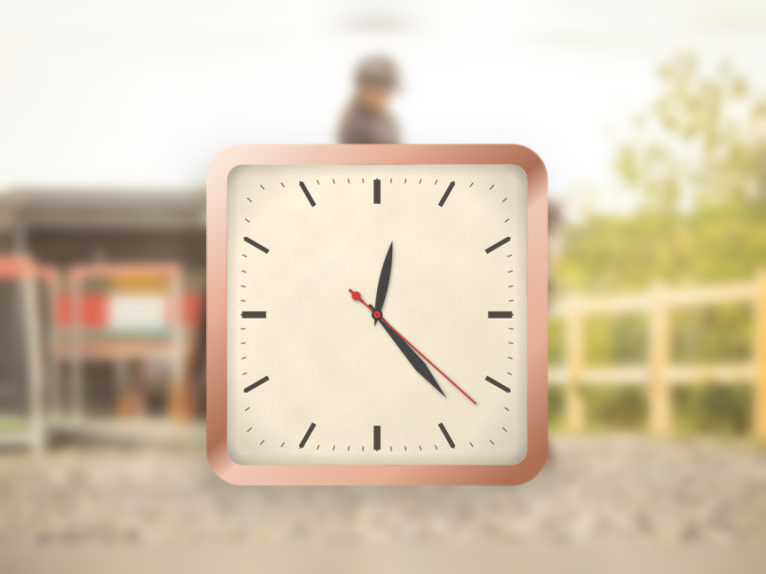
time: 12:23:22
